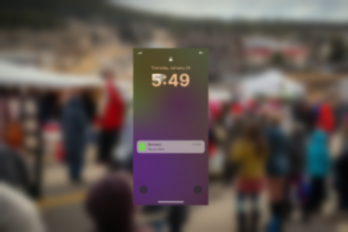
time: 5:49
